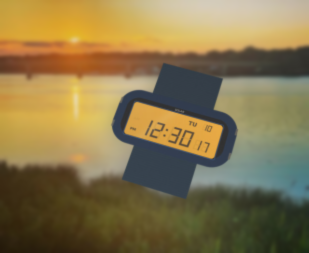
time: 12:30:17
